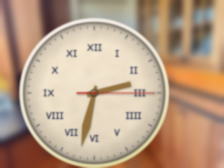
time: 2:32:15
